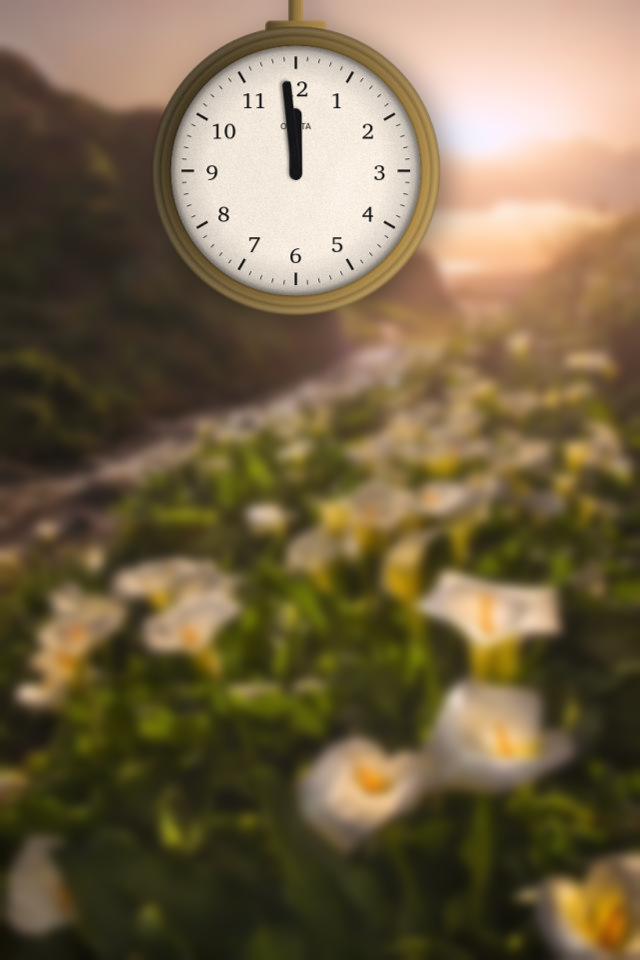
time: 11:59
